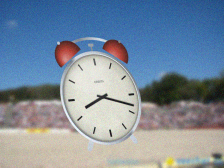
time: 8:18
